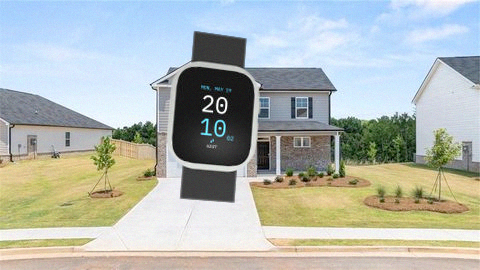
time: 20:10
